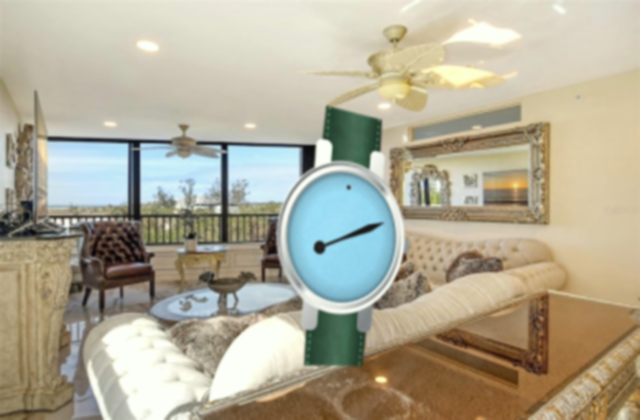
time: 8:11
